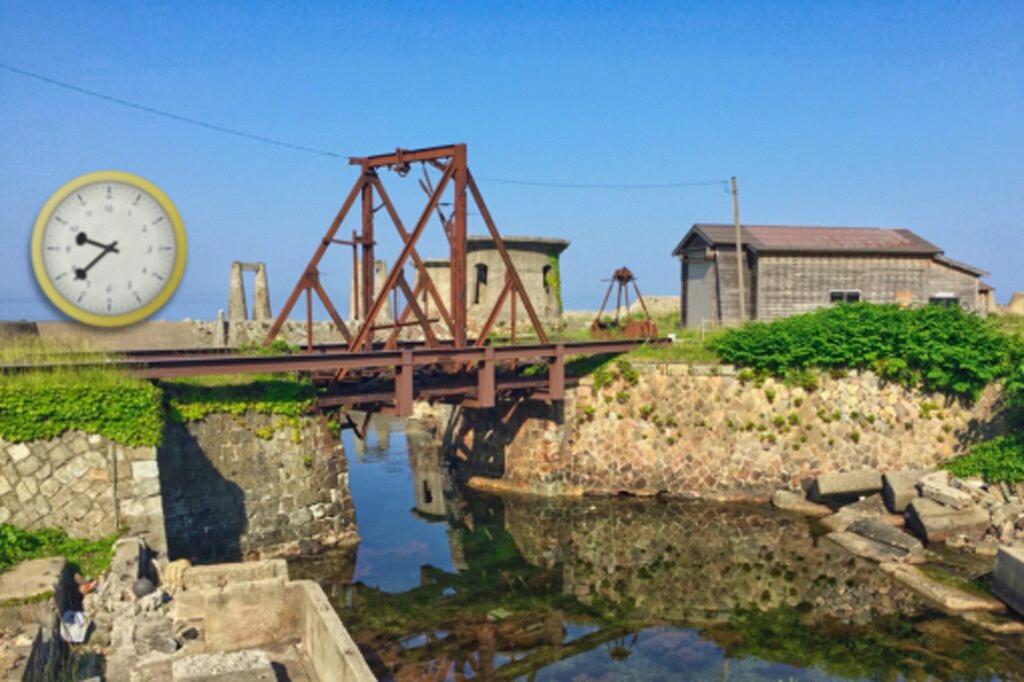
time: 9:38
